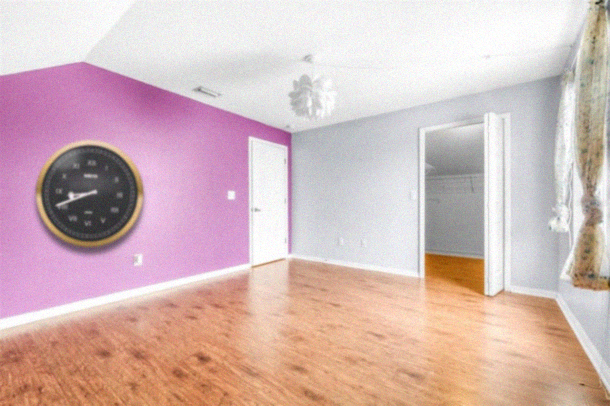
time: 8:41
